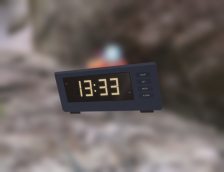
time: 13:33
